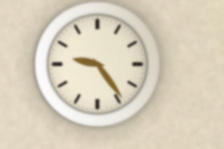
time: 9:24
